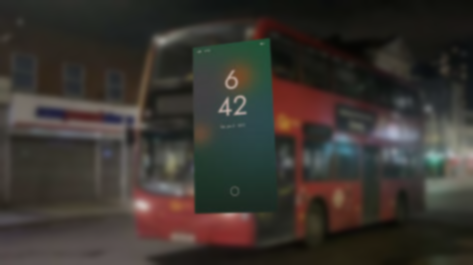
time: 6:42
